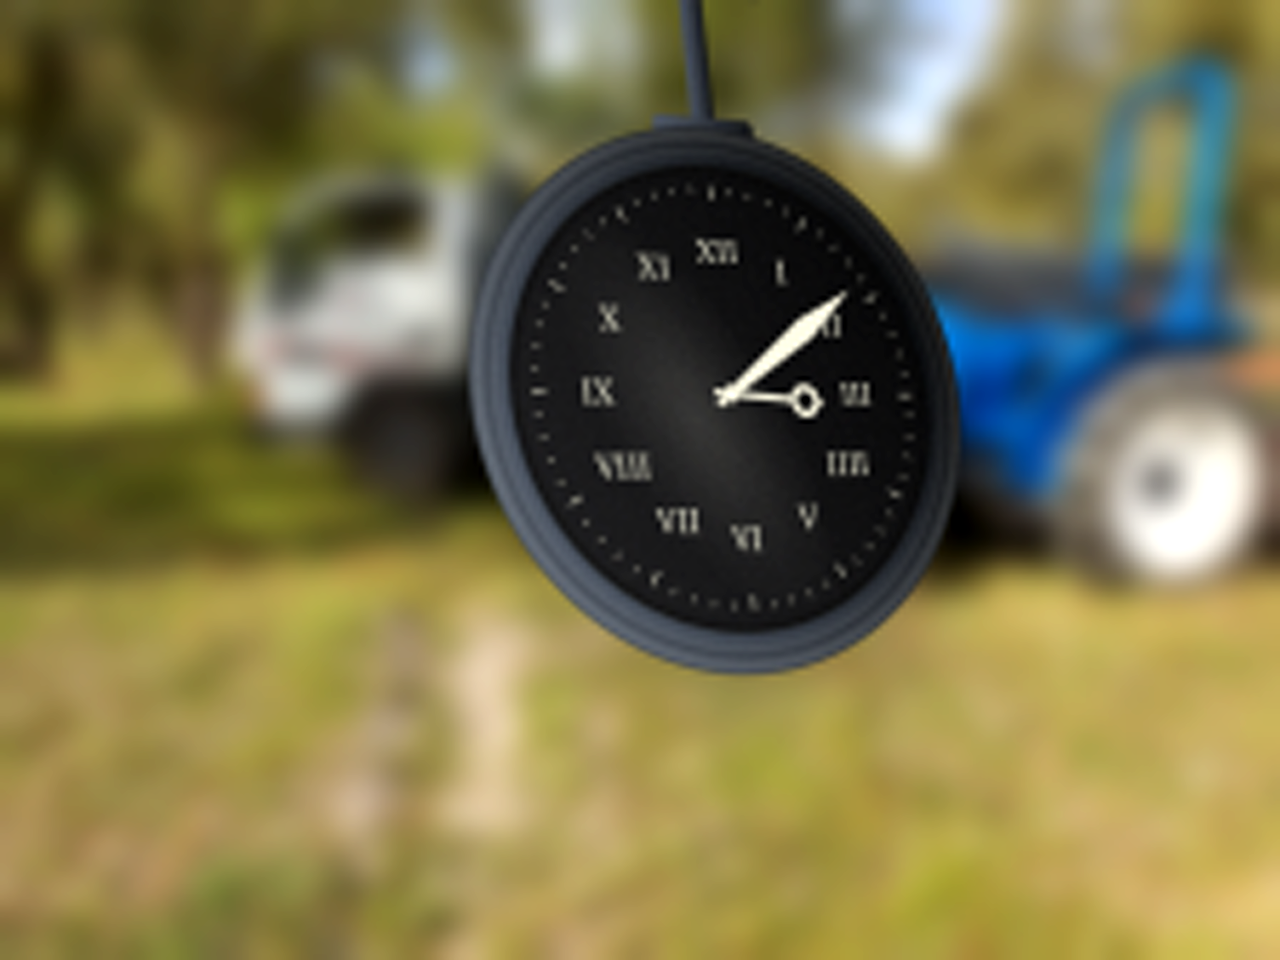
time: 3:09
